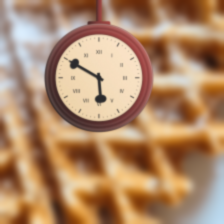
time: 5:50
